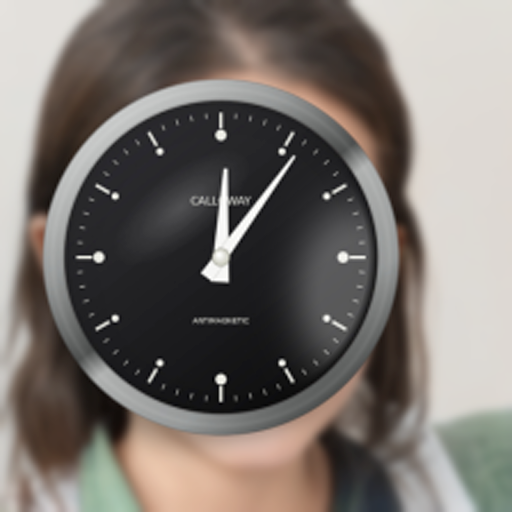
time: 12:06
